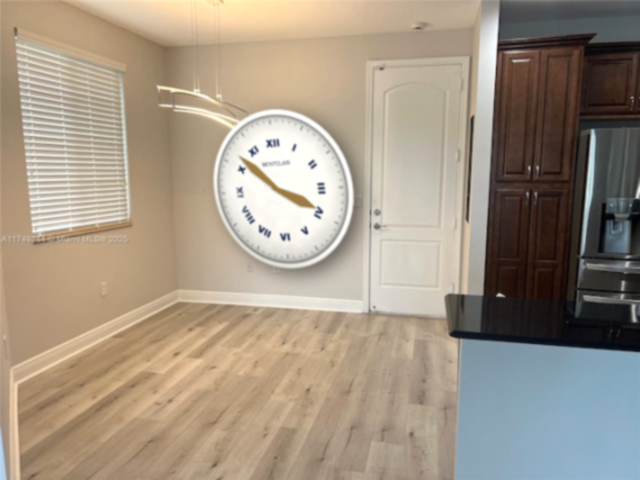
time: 3:52
